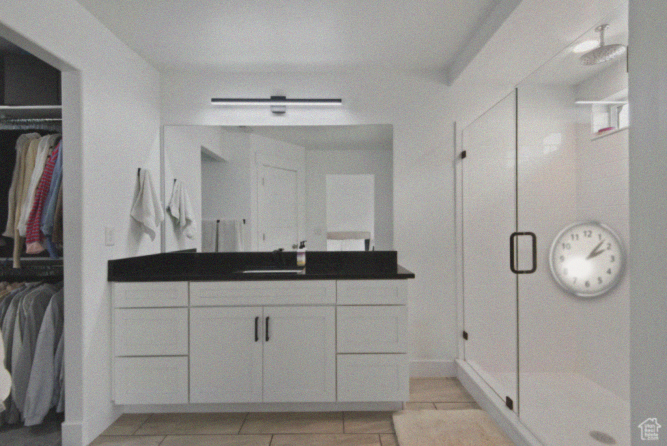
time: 2:07
